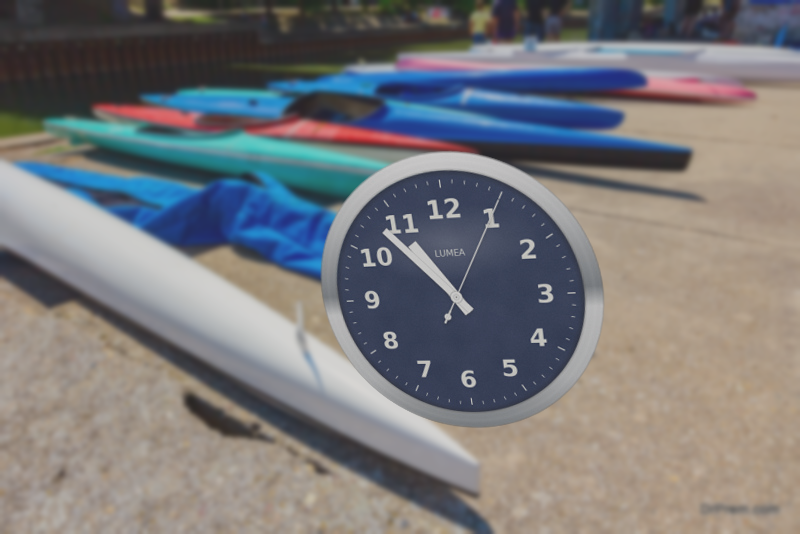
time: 10:53:05
